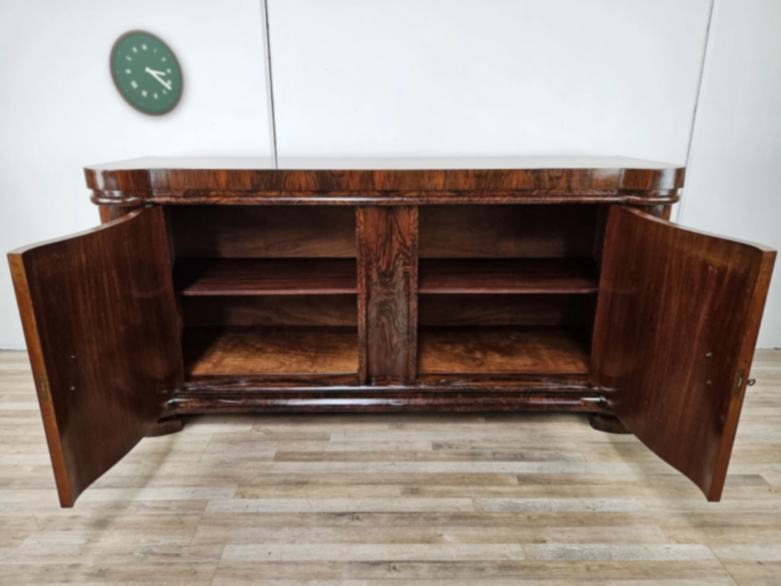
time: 3:22
